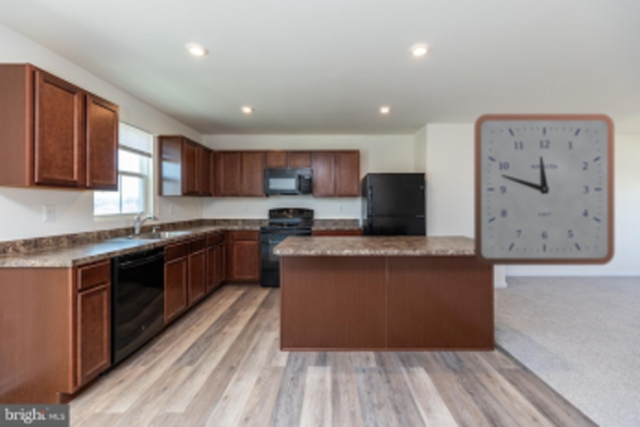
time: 11:48
